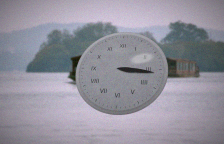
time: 3:16
